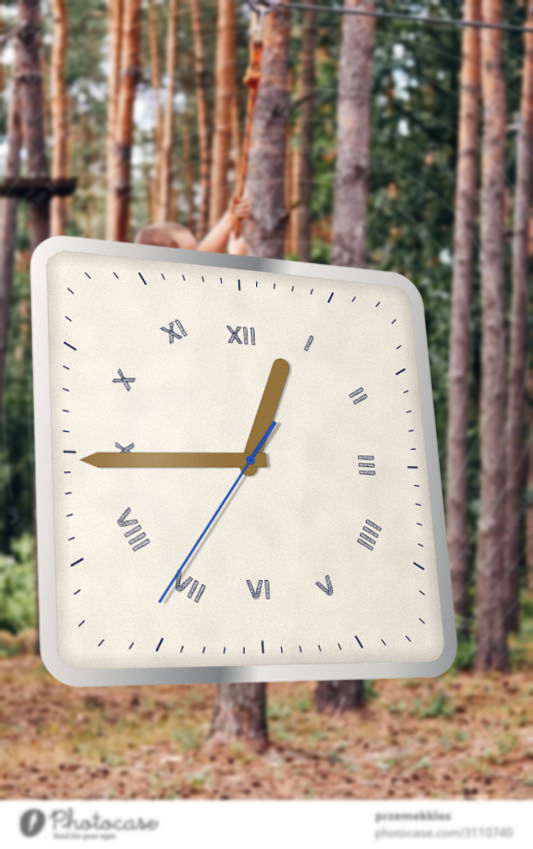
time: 12:44:36
